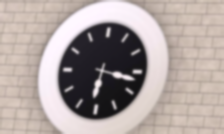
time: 6:17
